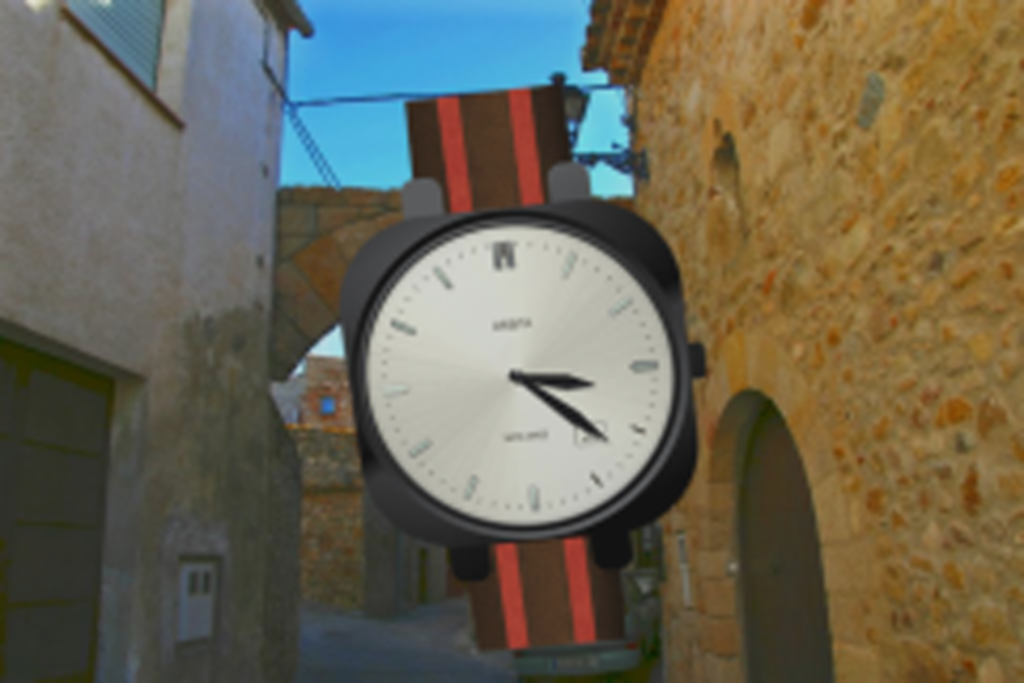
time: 3:22
